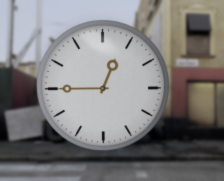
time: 12:45
